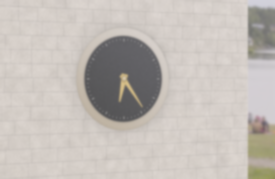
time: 6:24
